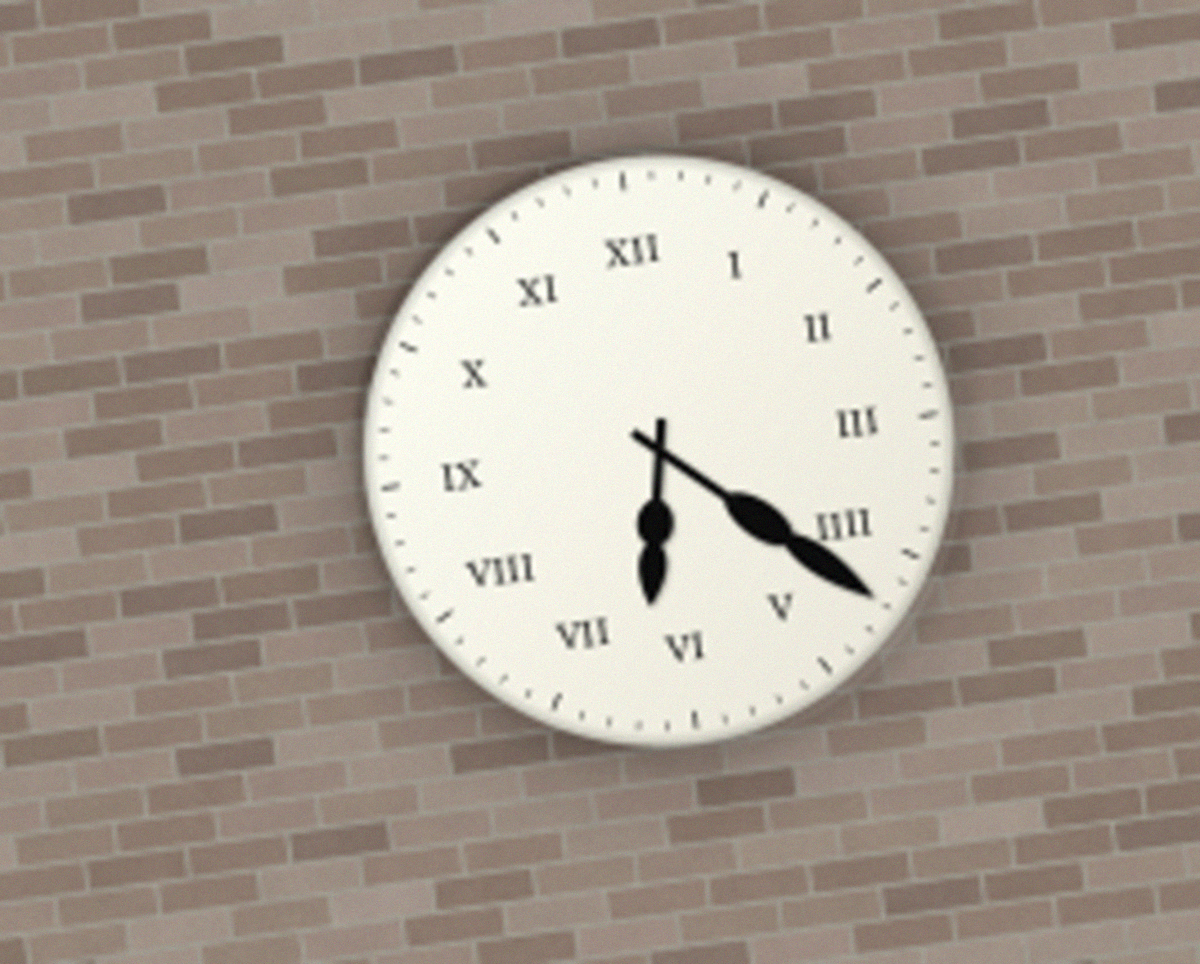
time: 6:22
